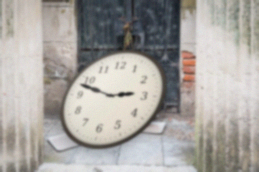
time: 2:48
